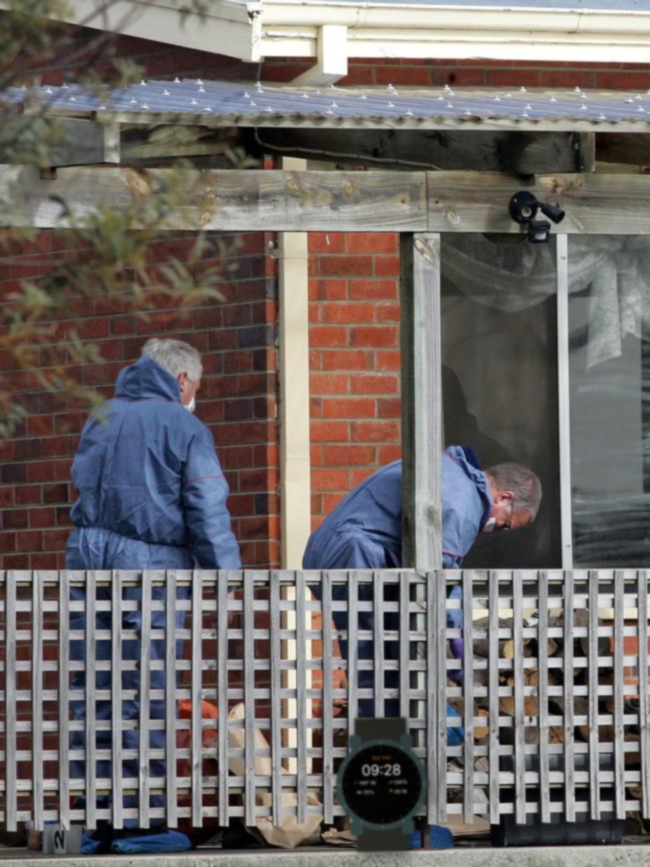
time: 9:28
